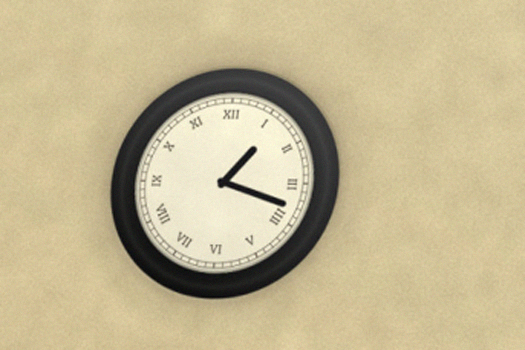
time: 1:18
